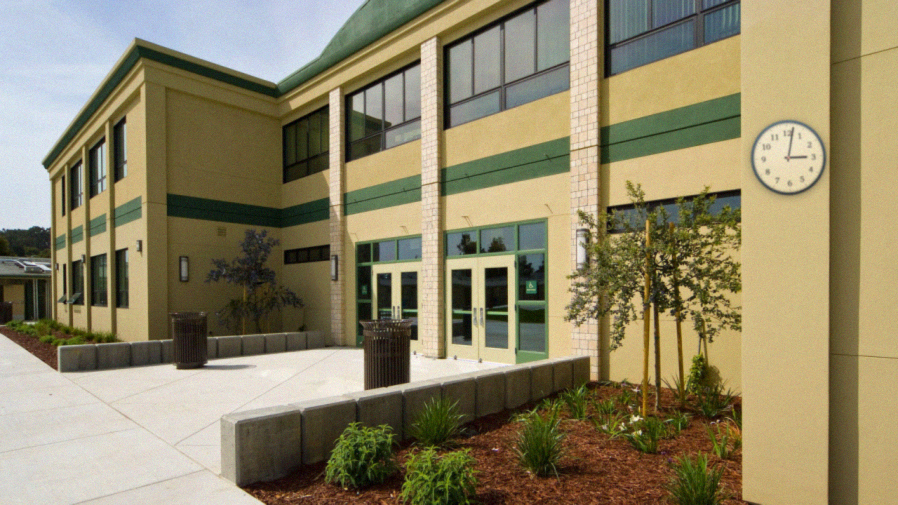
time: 3:02
